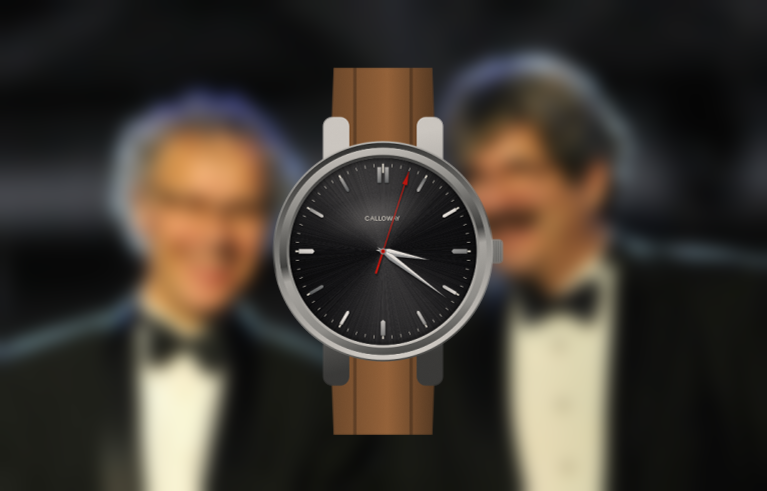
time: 3:21:03
